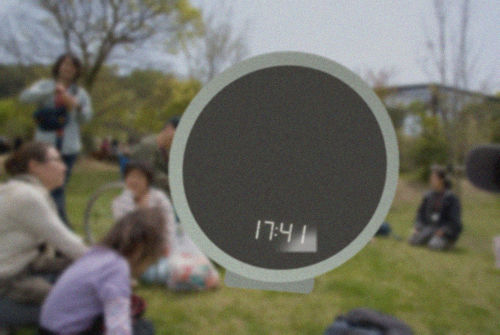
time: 17:41
